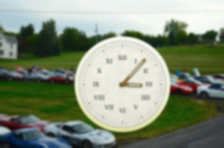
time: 3:07
